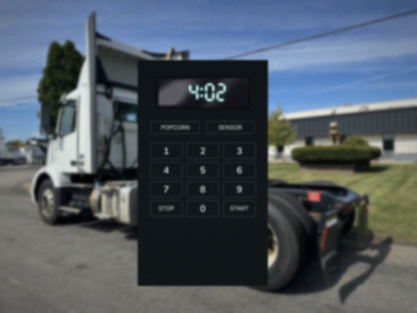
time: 4:02
